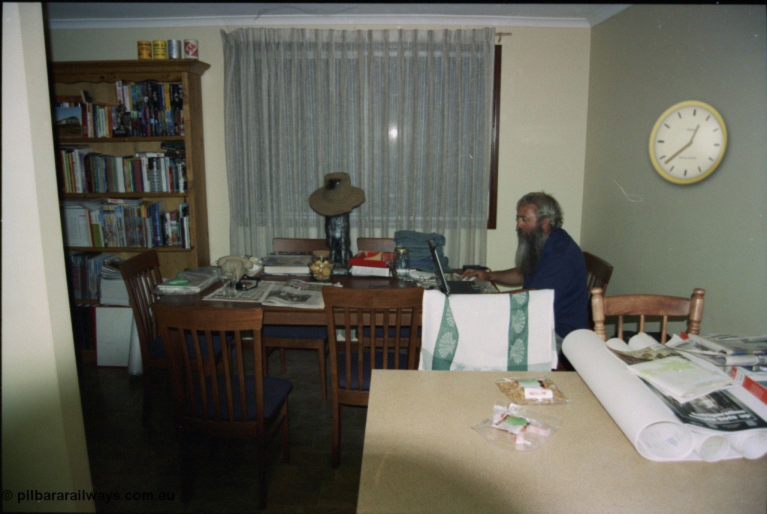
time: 12:38
